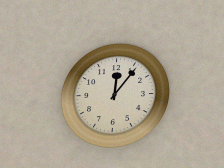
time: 12:06
